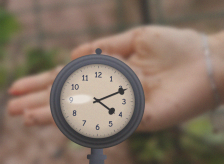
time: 4:11
